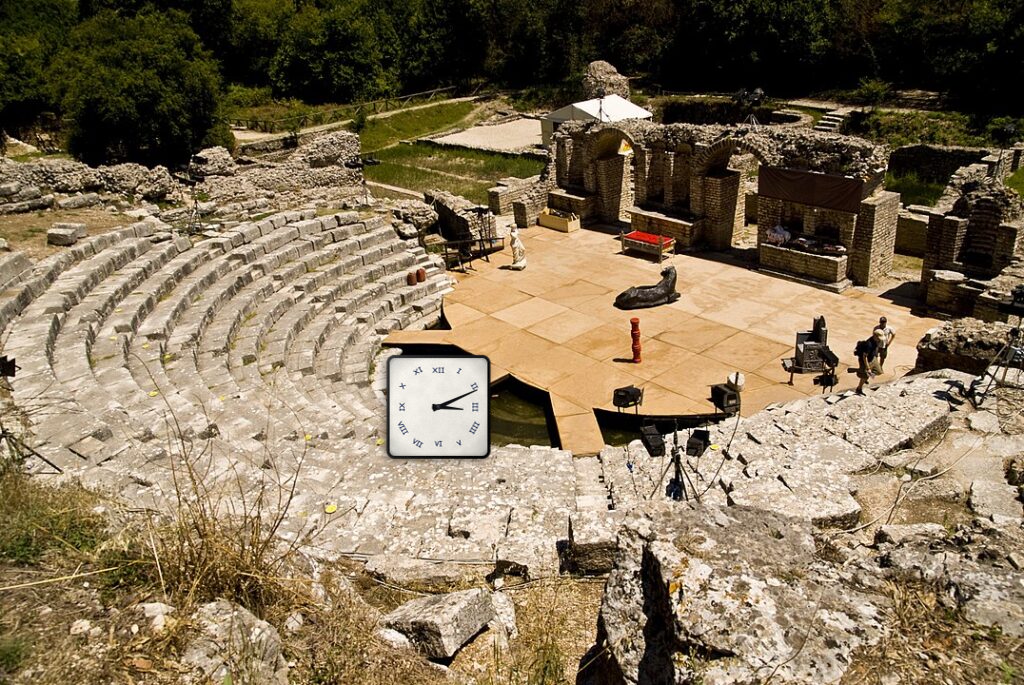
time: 3:11
